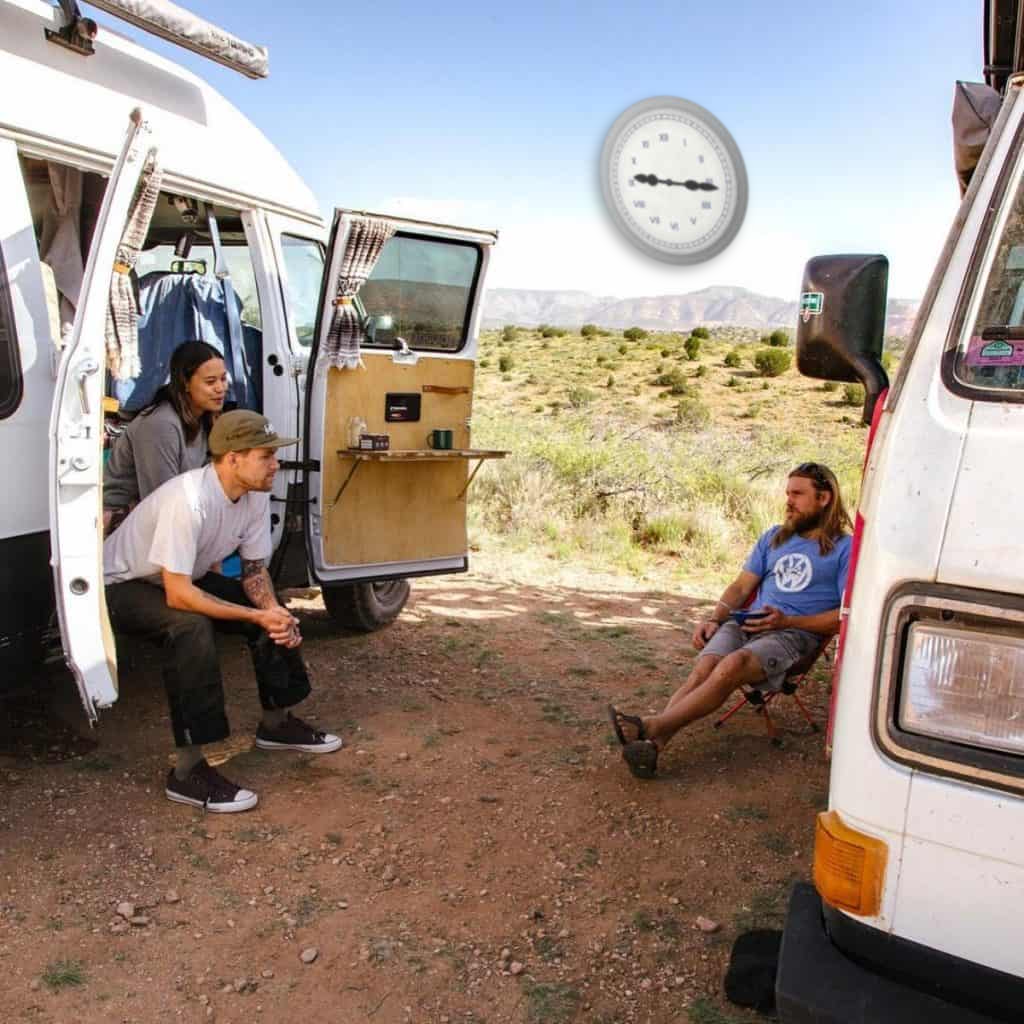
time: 9:16
